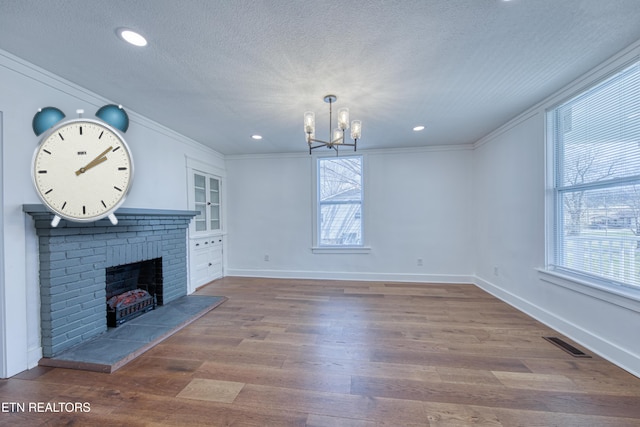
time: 2:09
